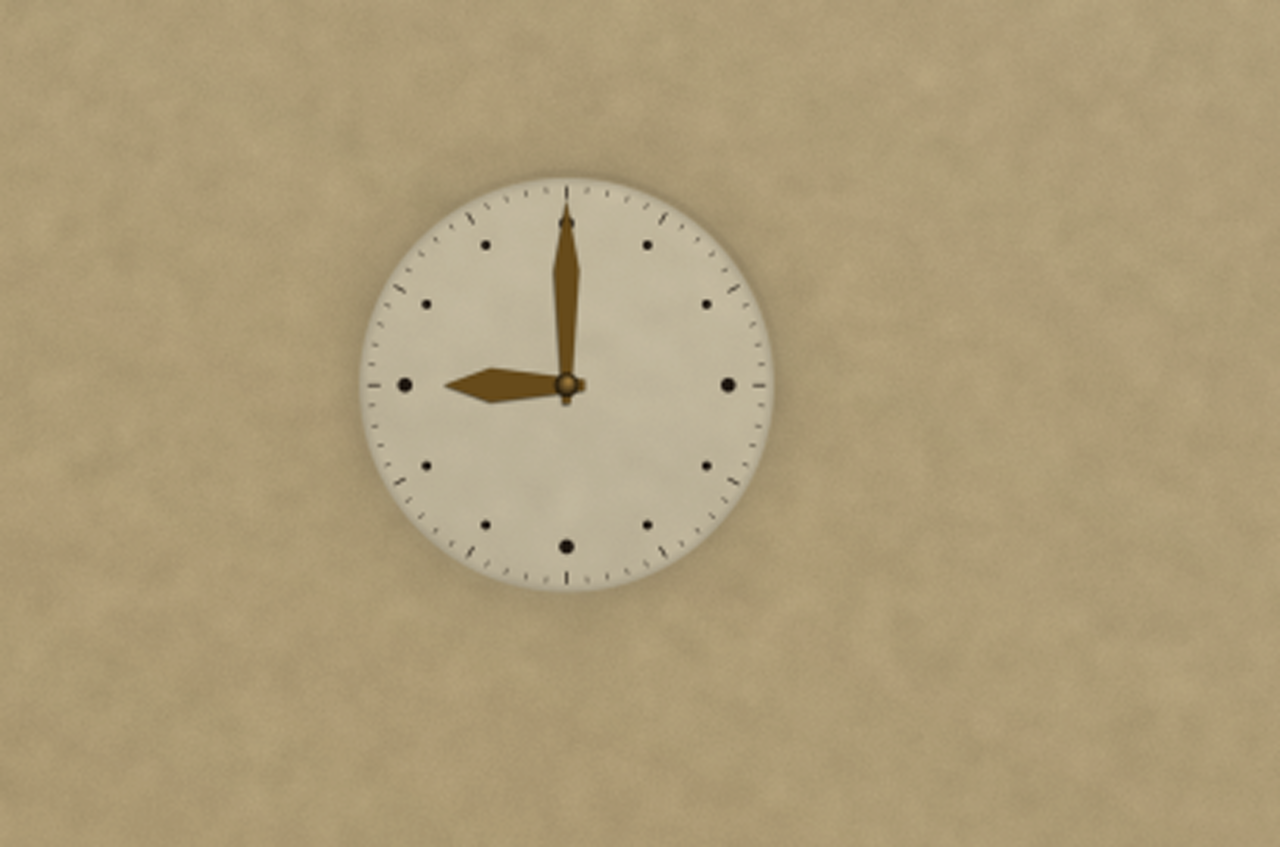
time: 9:00
